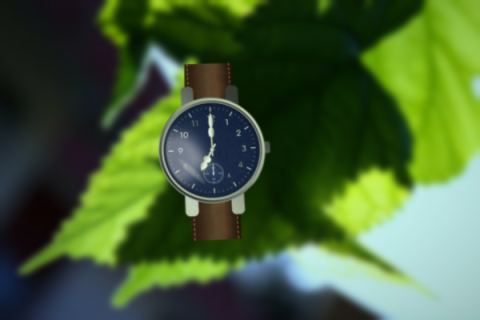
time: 7:00
